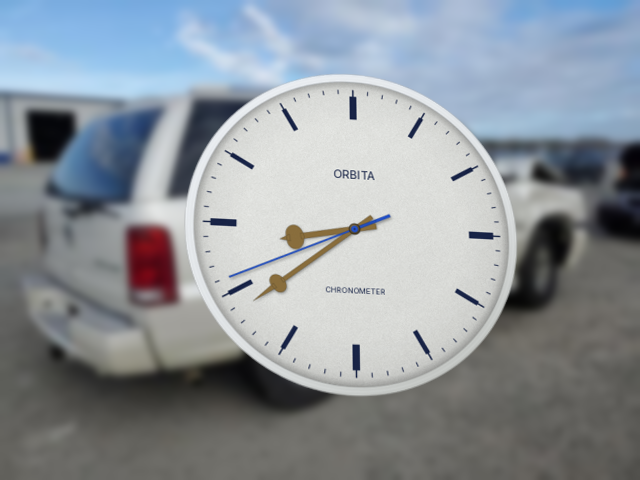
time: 8:38:41
